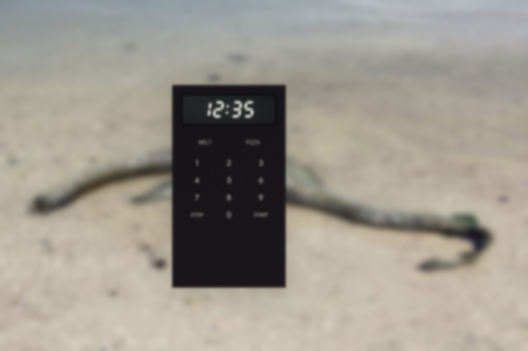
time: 12:35
